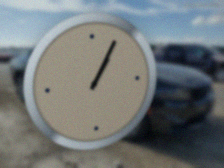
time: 1:05
